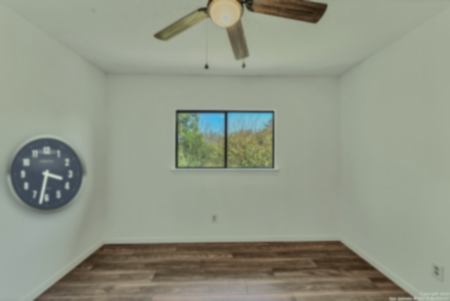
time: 3:32
